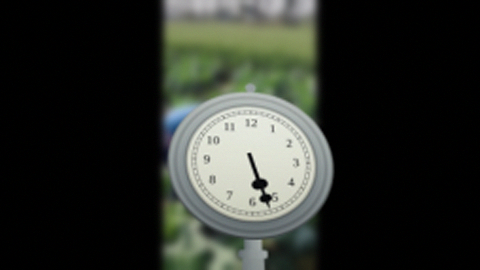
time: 5:27
